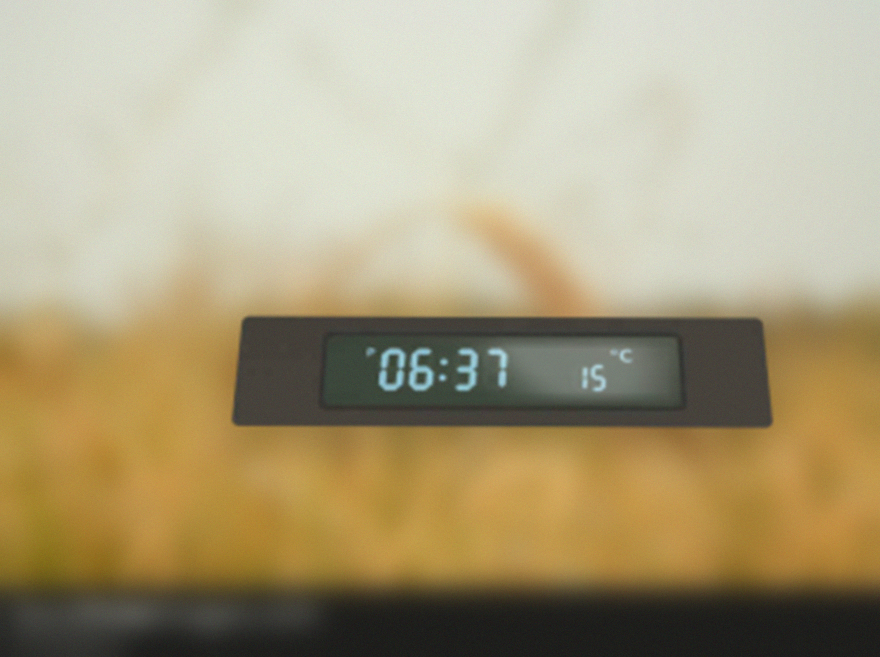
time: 6:37
